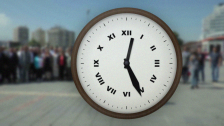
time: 12:26
